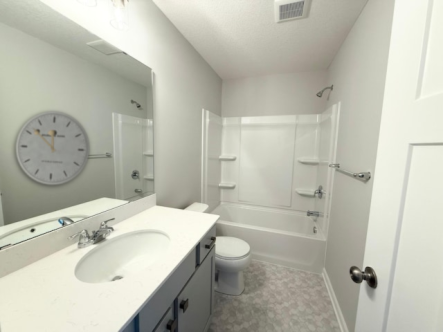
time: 11:52
